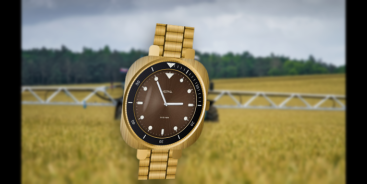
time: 2:55
